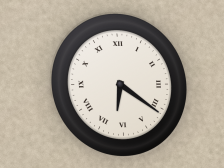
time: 6:21
